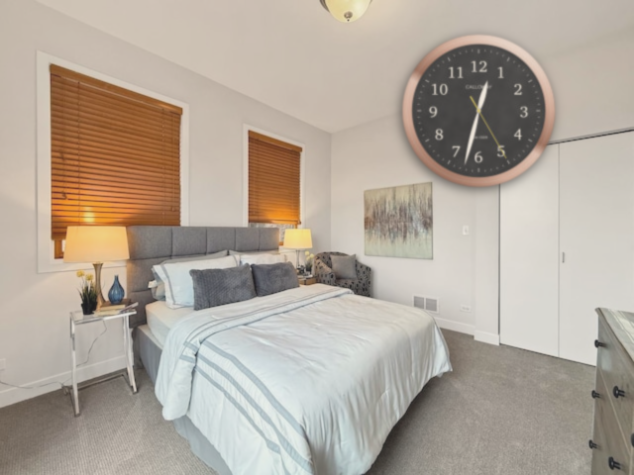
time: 12:32:25
